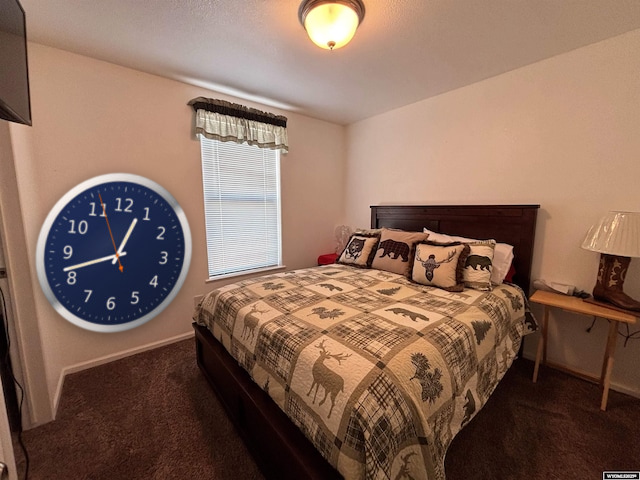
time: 12:41:56
